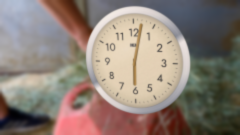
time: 6:02
